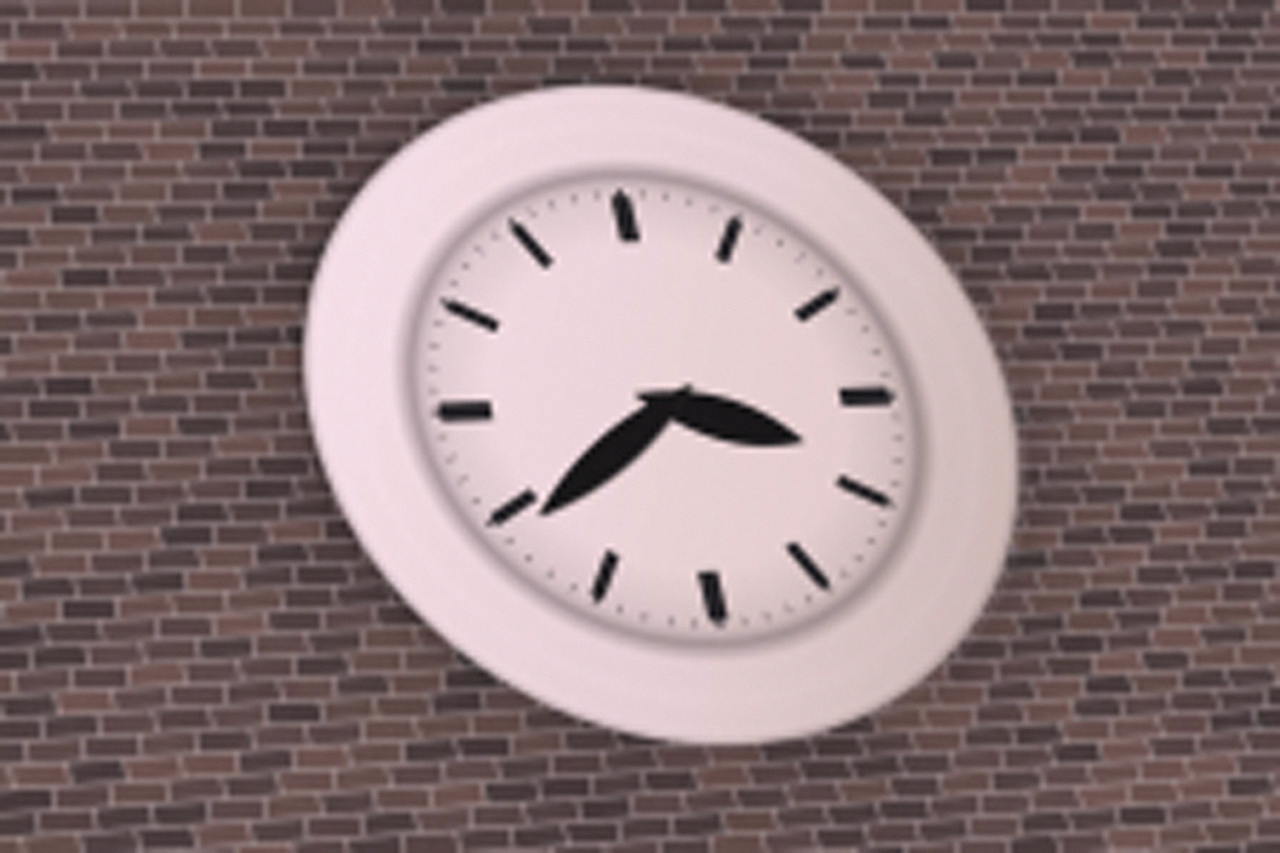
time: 3:39
